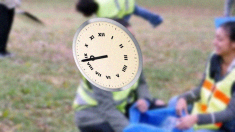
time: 8:43
